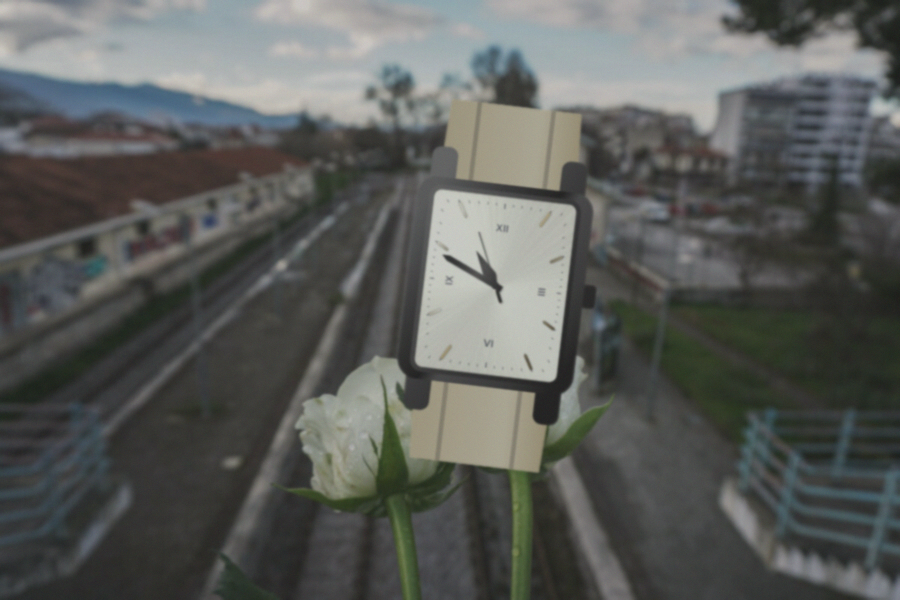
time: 10:48:56
